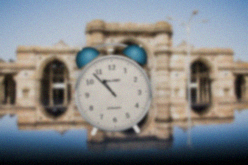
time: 10:53
